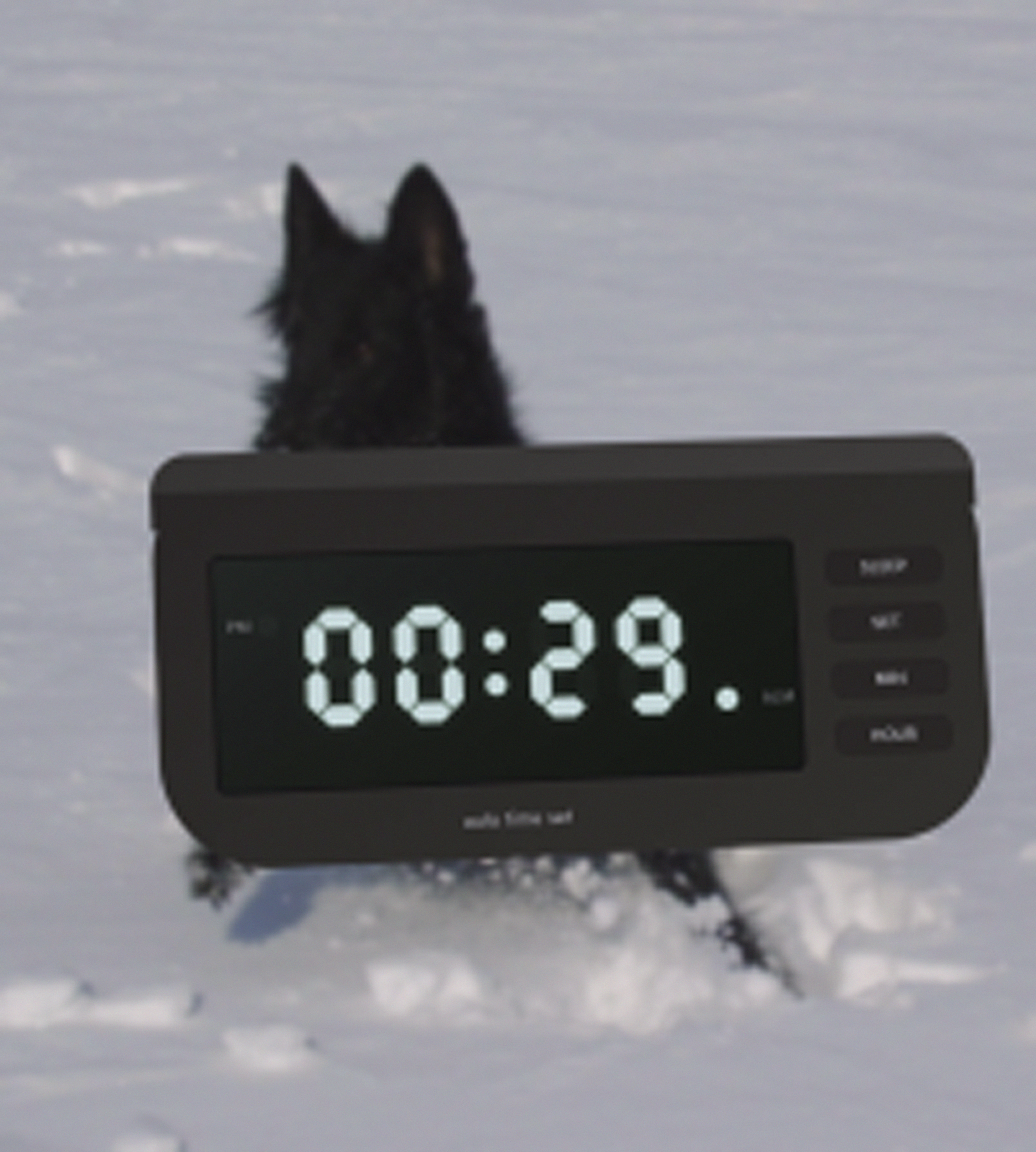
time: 0:29
